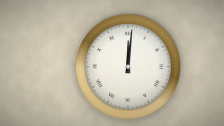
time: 12:01
